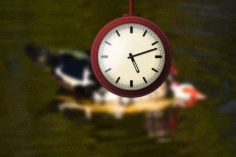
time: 5:12
